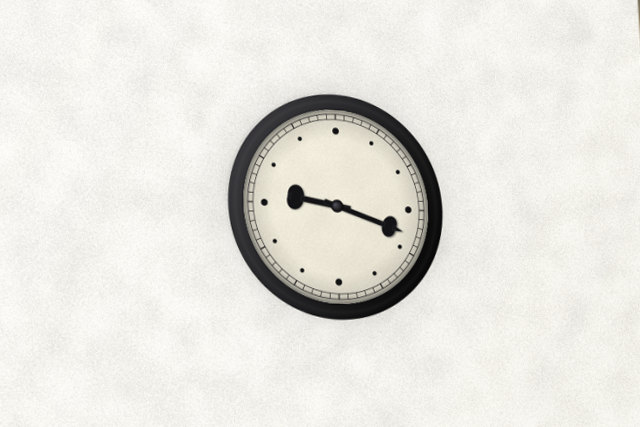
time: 9:18
